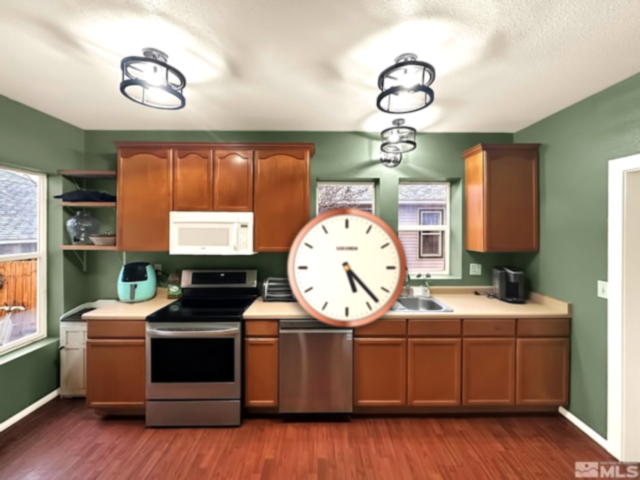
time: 5:23
